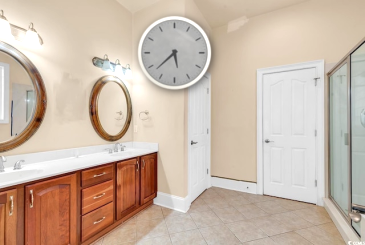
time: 5:38
